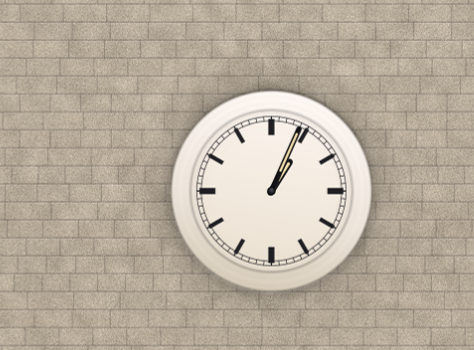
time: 1:04
